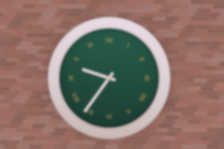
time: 9:36
